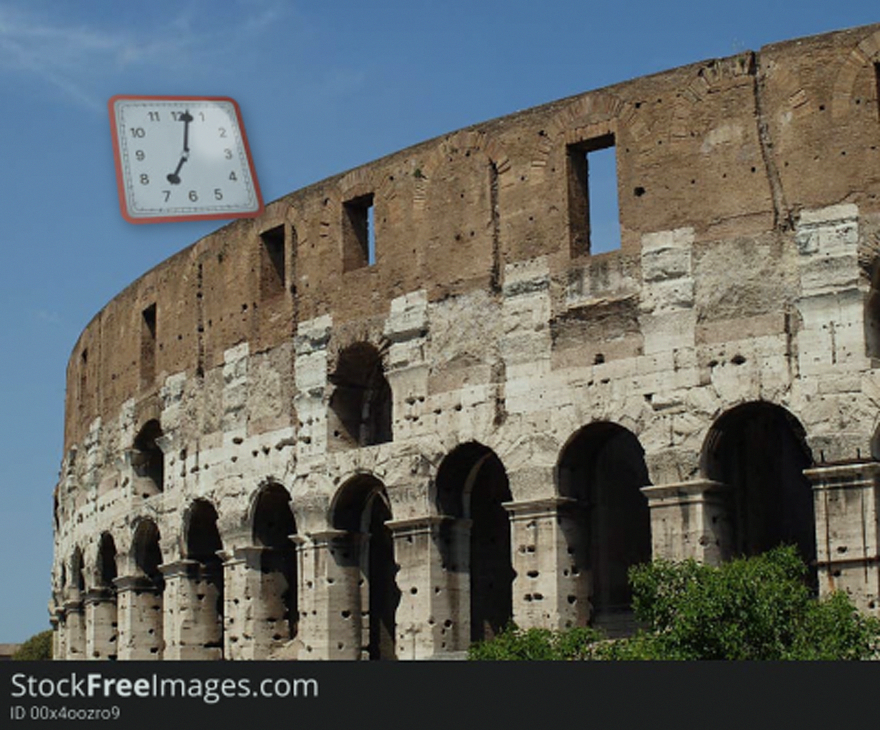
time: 7:02
